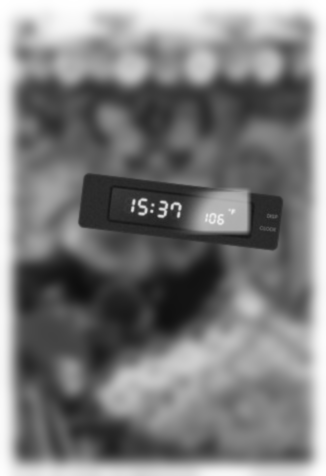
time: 15:37
